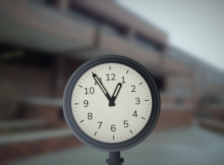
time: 12:55
